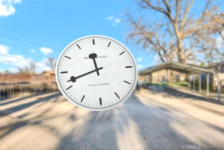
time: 11:42
